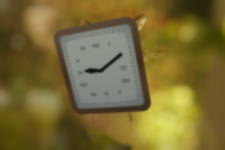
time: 9:10
